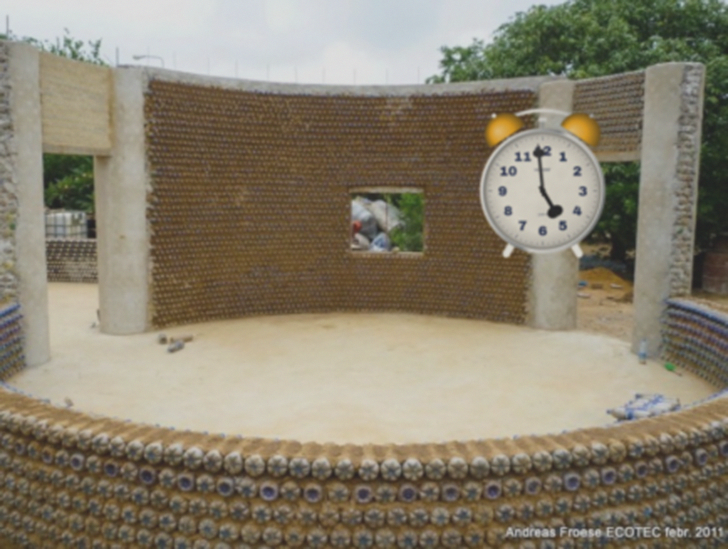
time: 4:59
